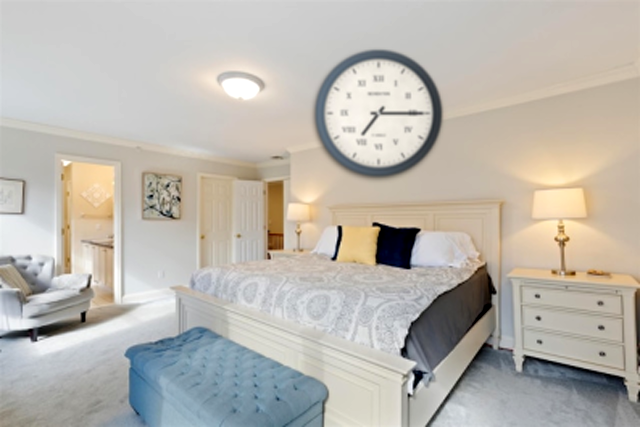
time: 7:15
